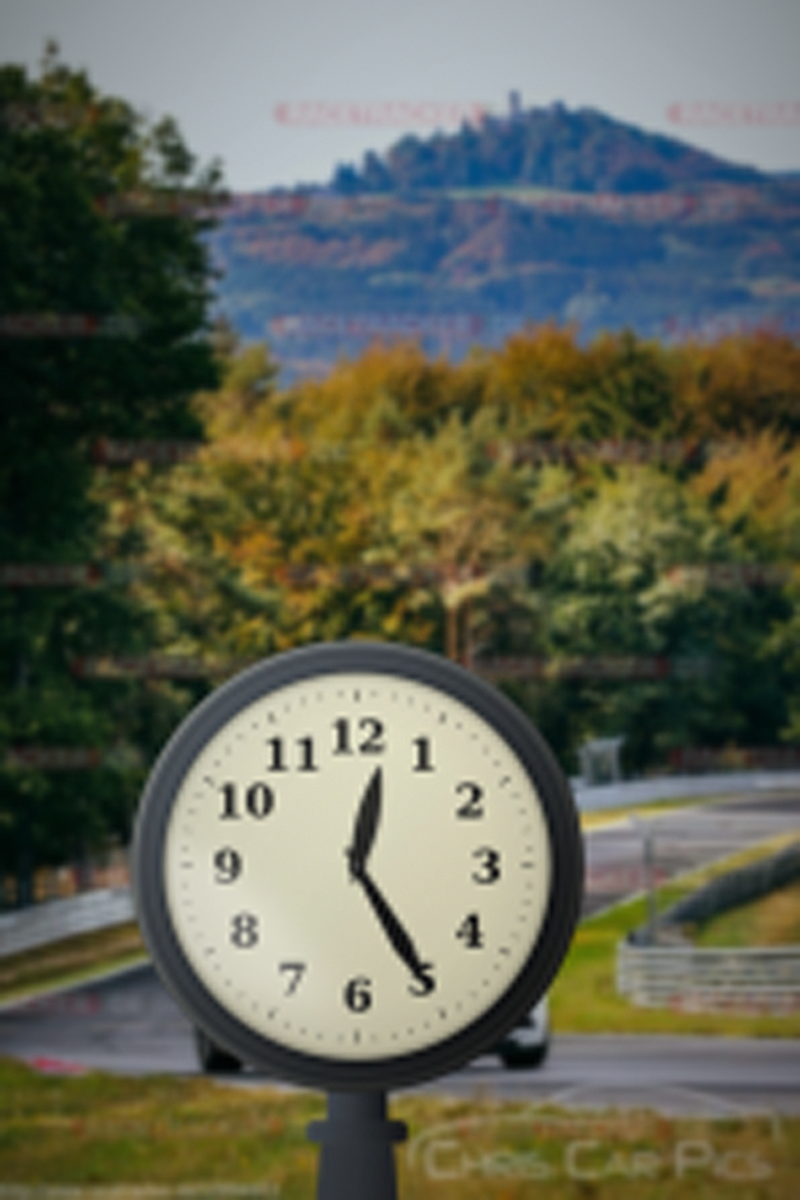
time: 12:25
